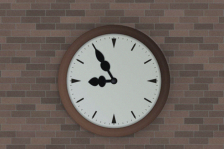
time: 8:55
